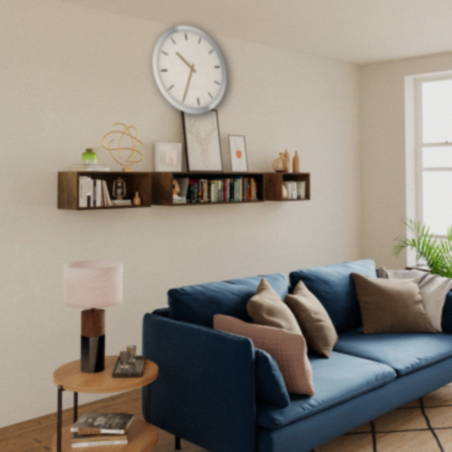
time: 10:35
